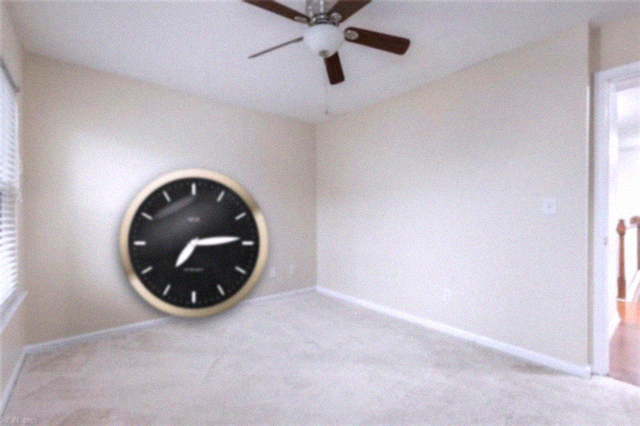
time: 7:14
